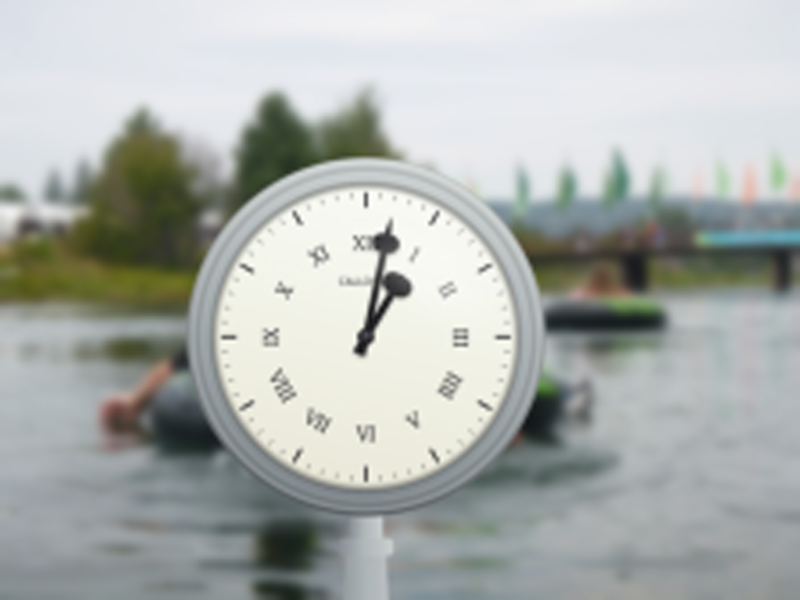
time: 1:02
